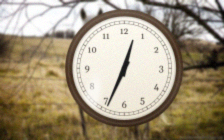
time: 12:34
